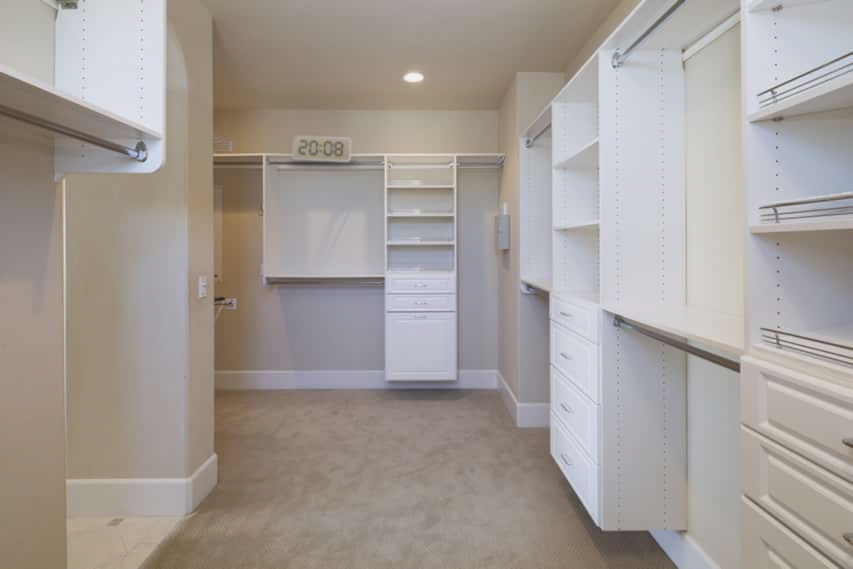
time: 20:08
